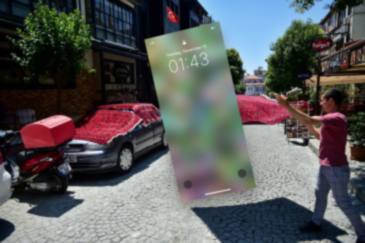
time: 1:43
